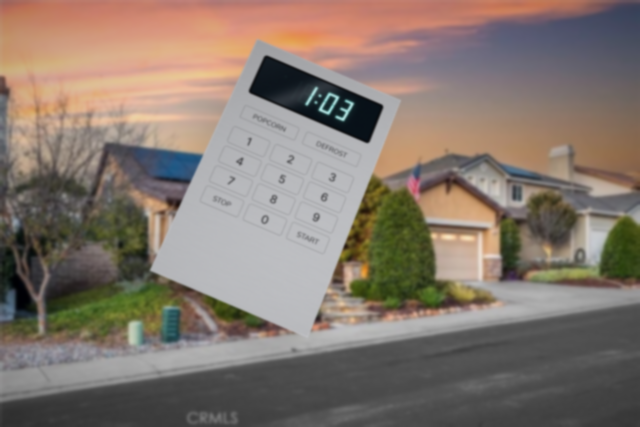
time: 1:03
